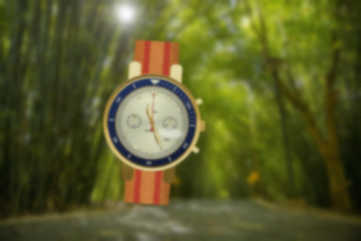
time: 11:26
